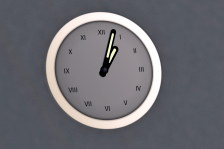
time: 1:03
